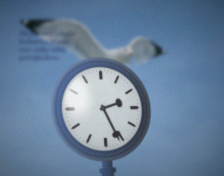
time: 2:26
